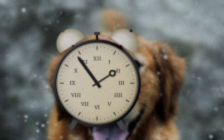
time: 1:54
